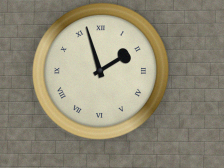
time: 1:57
